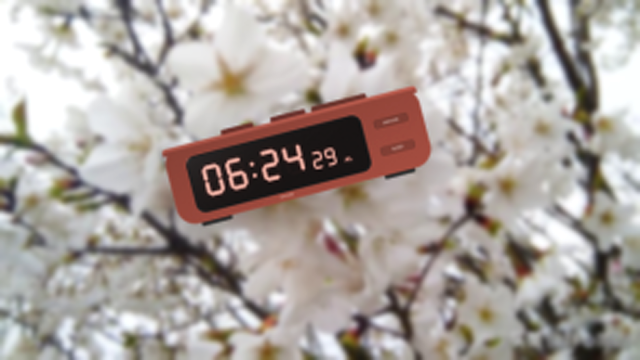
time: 6:24:29
